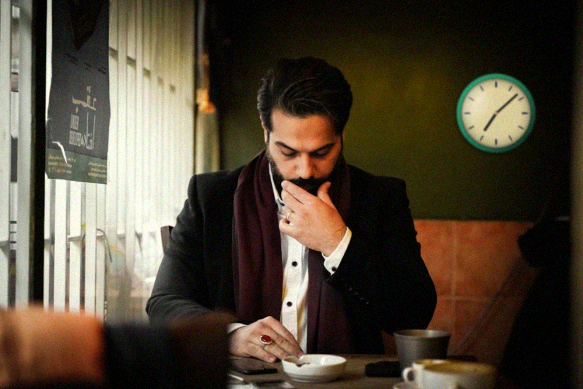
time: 7:08
